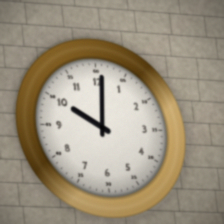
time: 10:01
